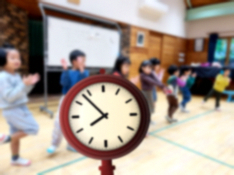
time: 7:53
